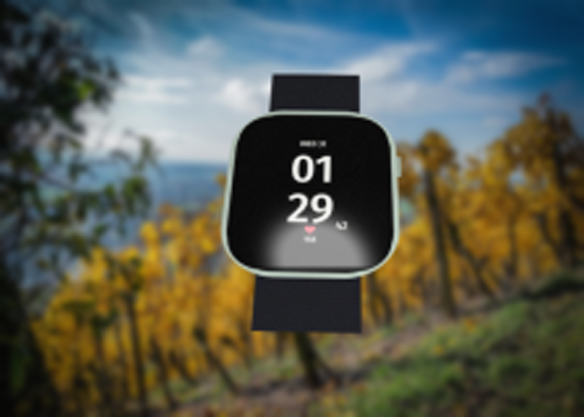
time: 1:29
